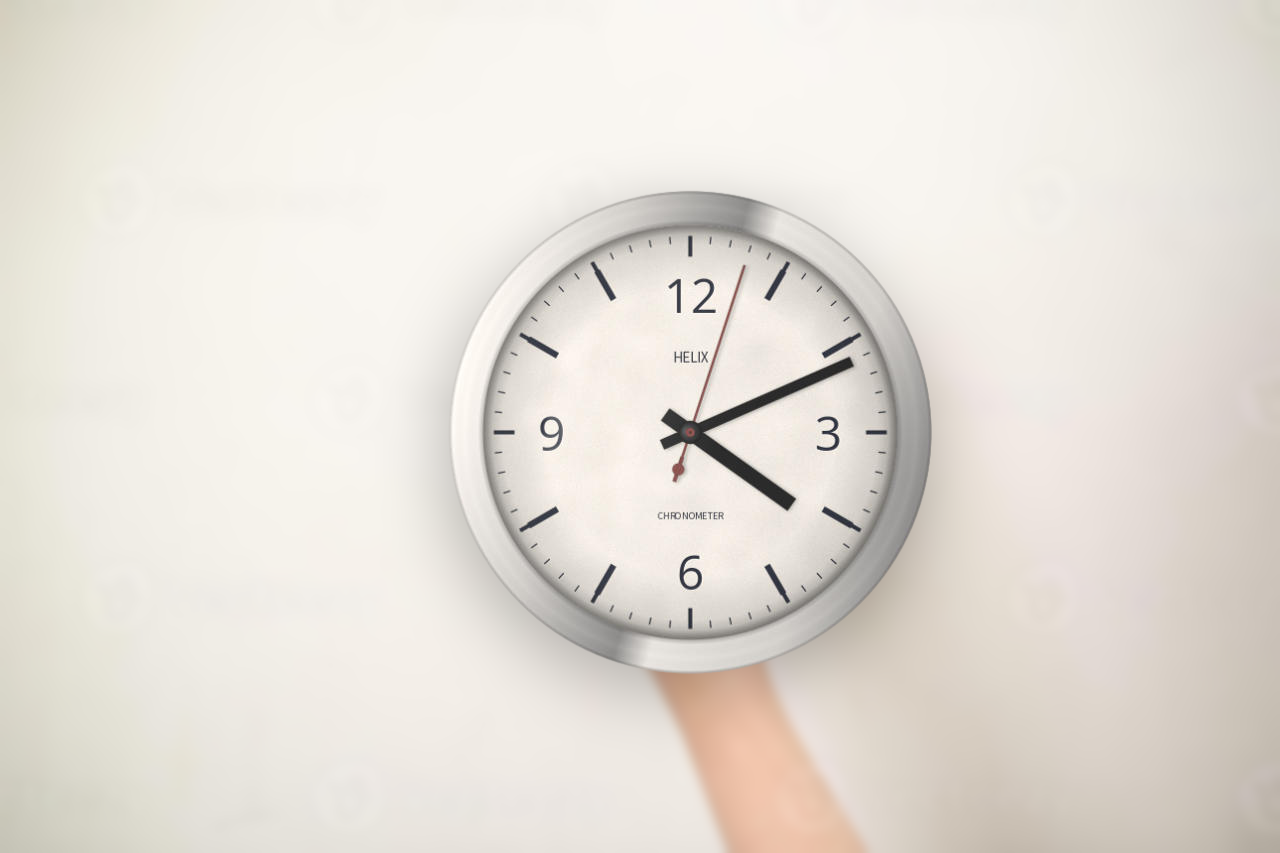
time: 4:11:03
